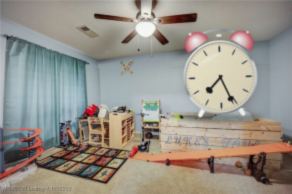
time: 7:26
